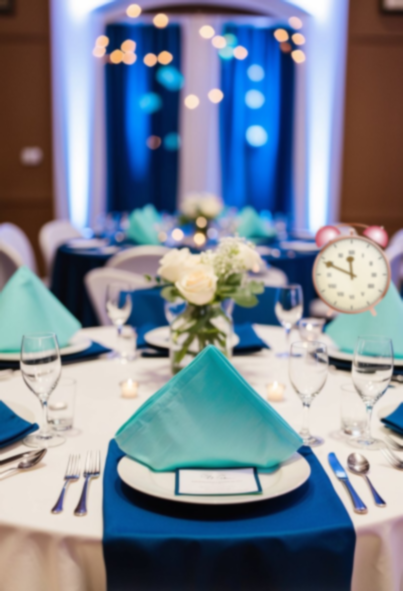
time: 11:49
